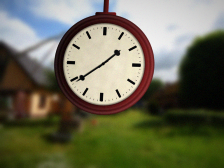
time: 1:39
